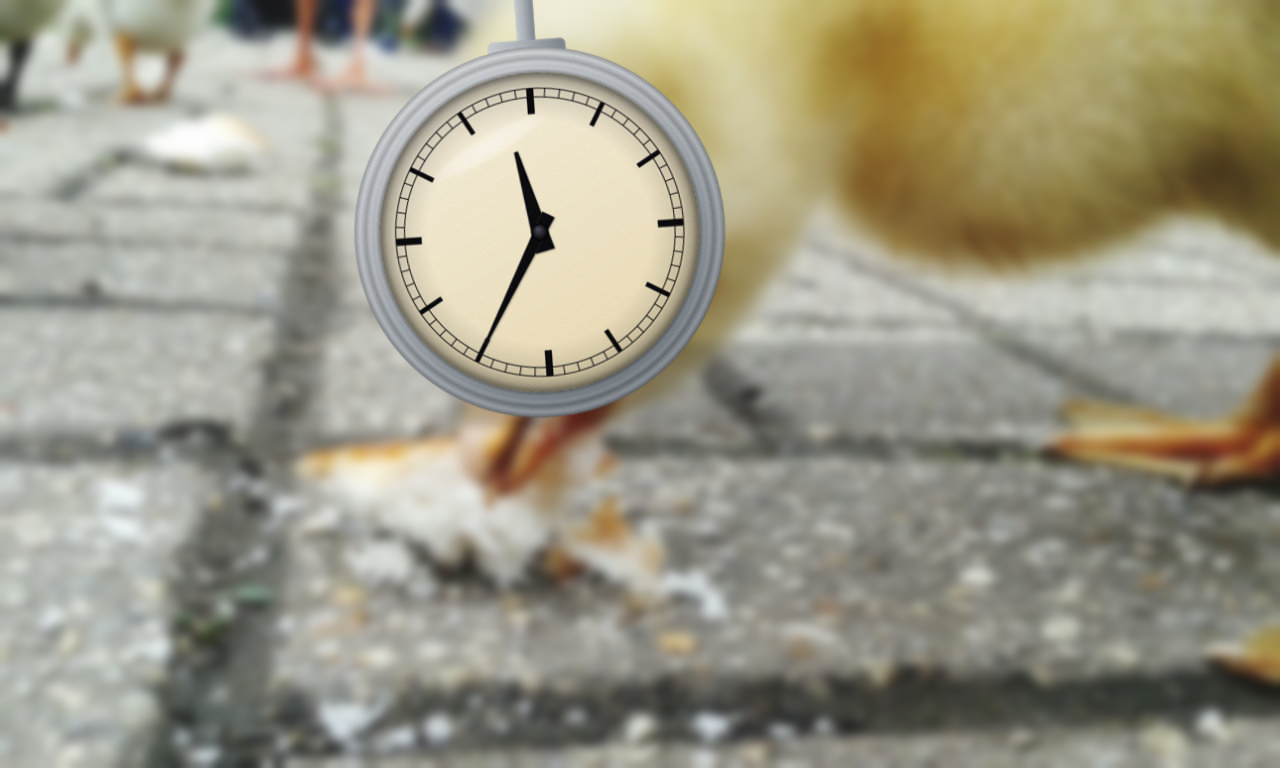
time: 11:35
